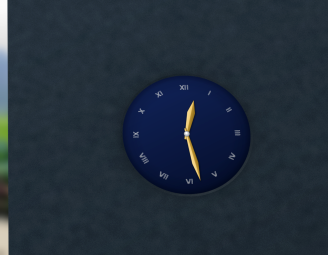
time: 12:28
